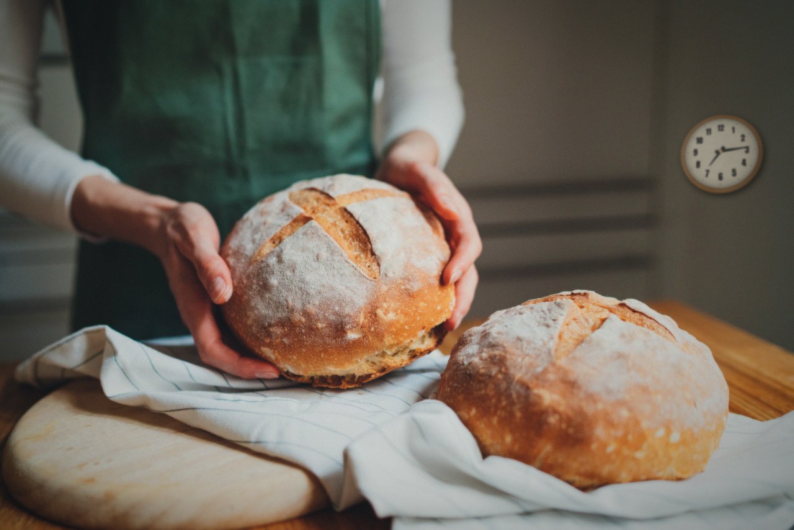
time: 7:14
